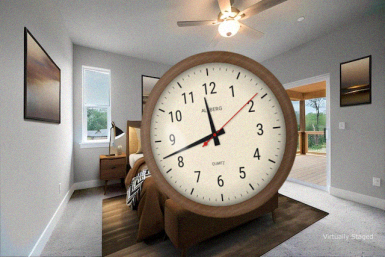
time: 11:42:09
